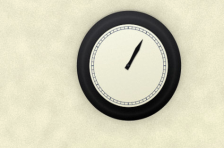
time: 1:05
